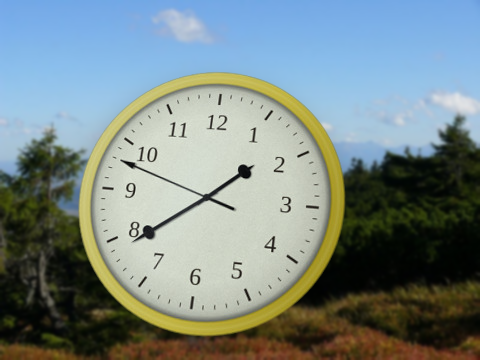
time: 1:38:48
